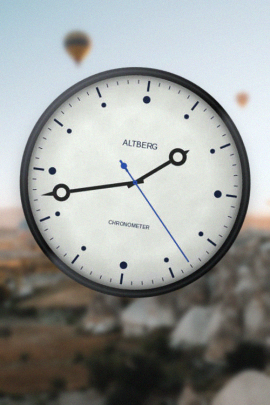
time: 1:42:23
